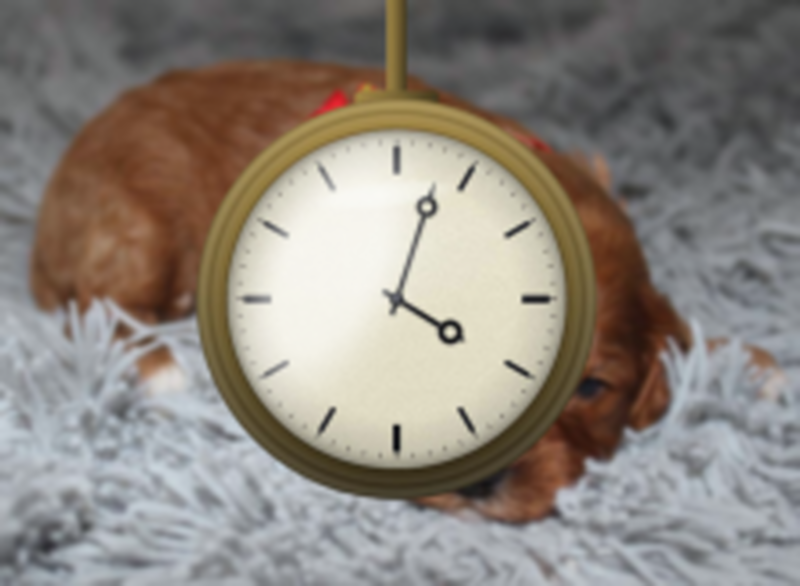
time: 4:03
